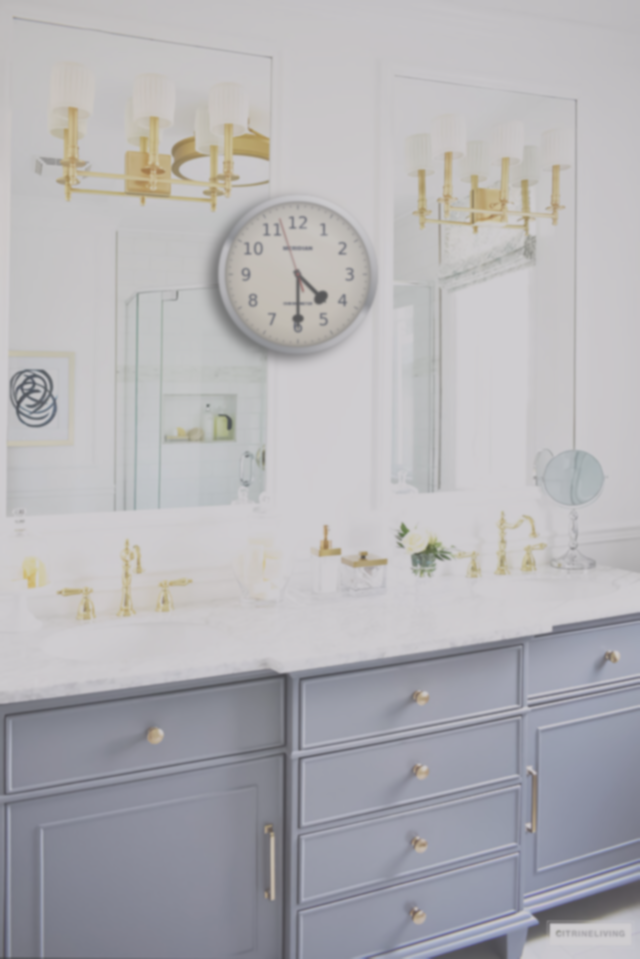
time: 4:29:57
